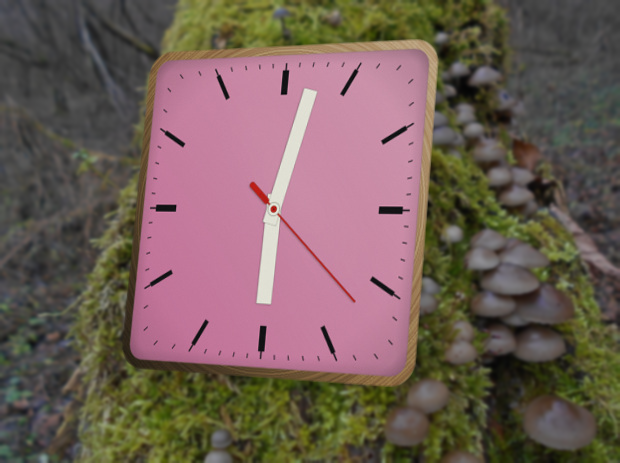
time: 6:02:22
